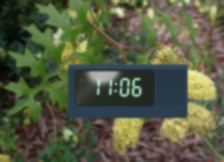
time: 11:06
